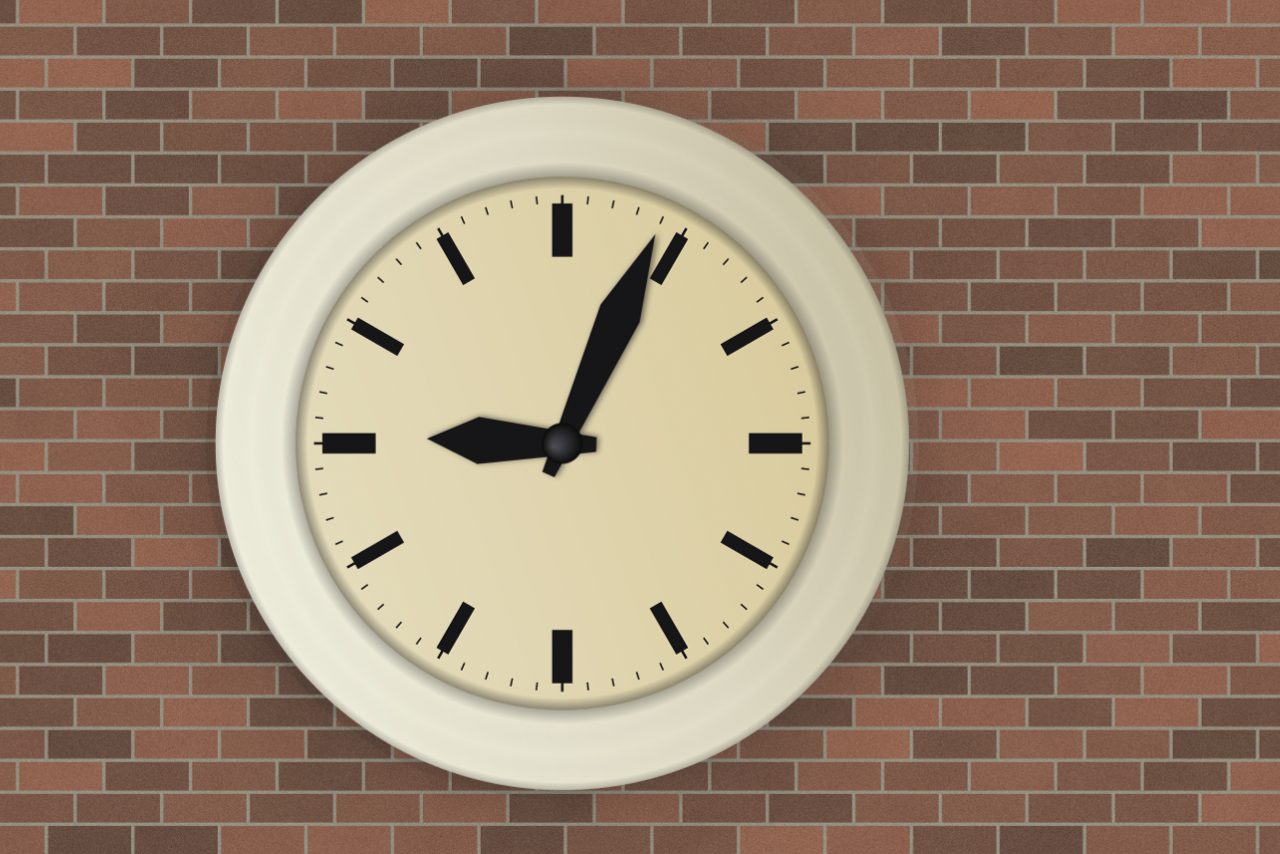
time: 9:04
